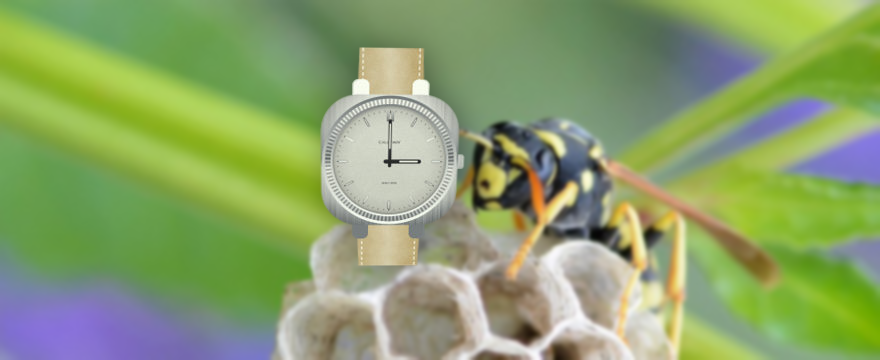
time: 3:00
